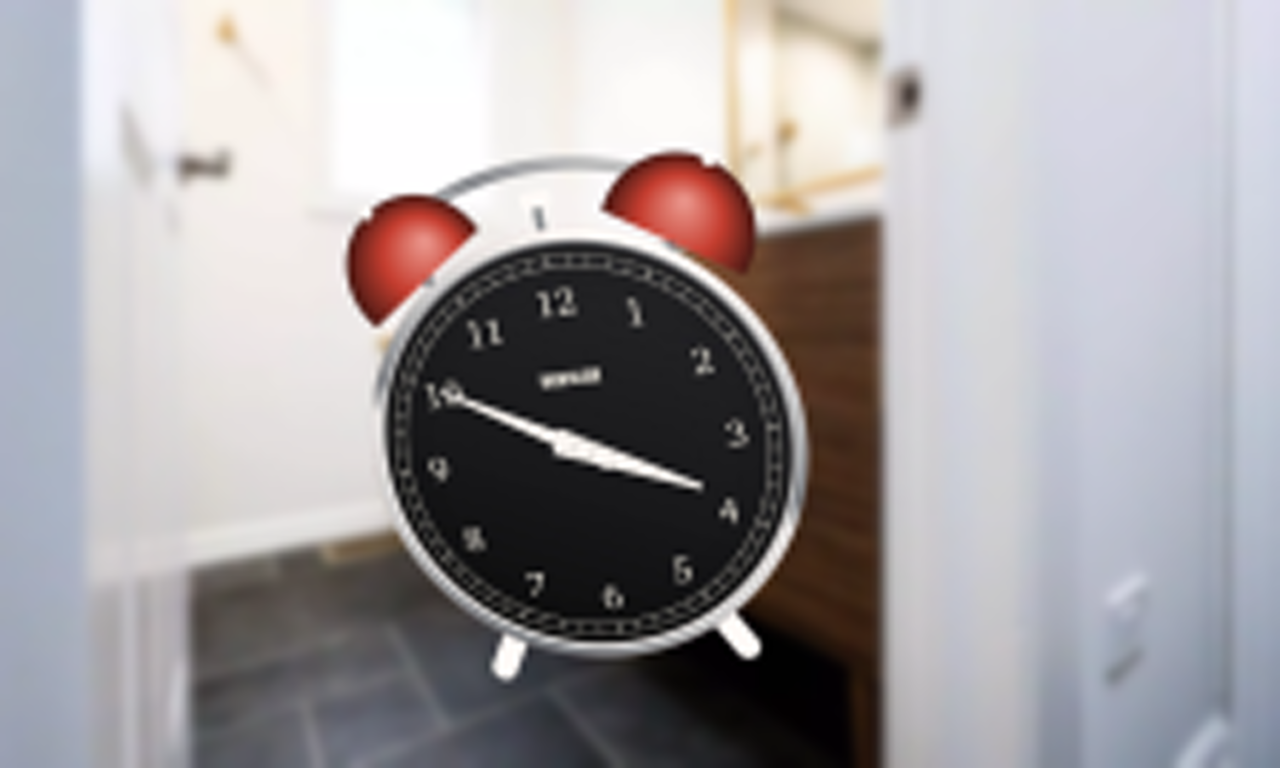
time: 3:50
